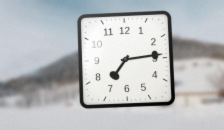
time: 7:14
